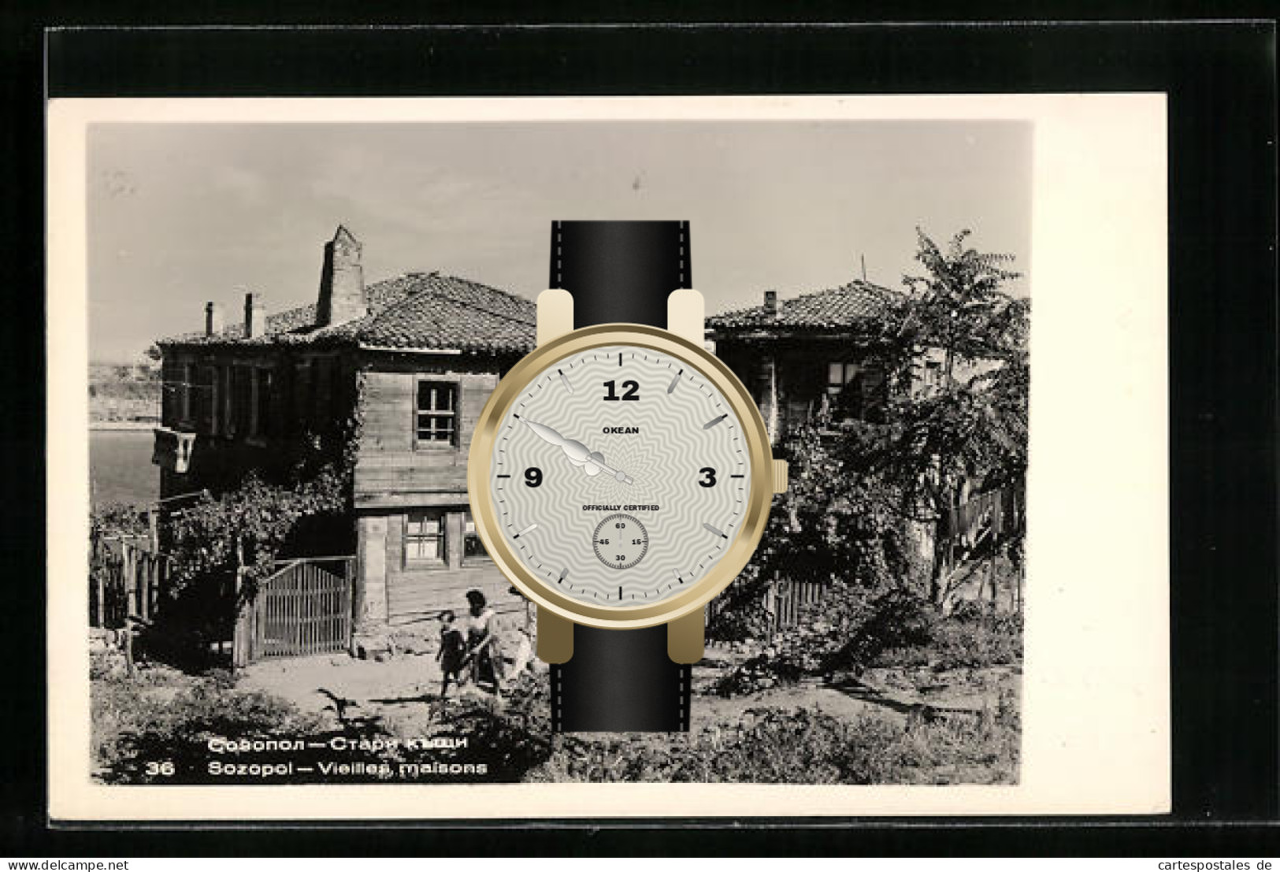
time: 9:50
